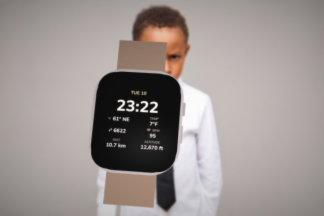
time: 23:22
